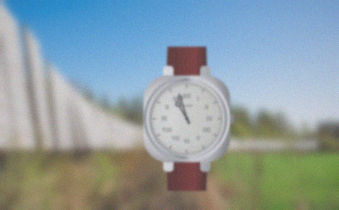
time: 10:57
